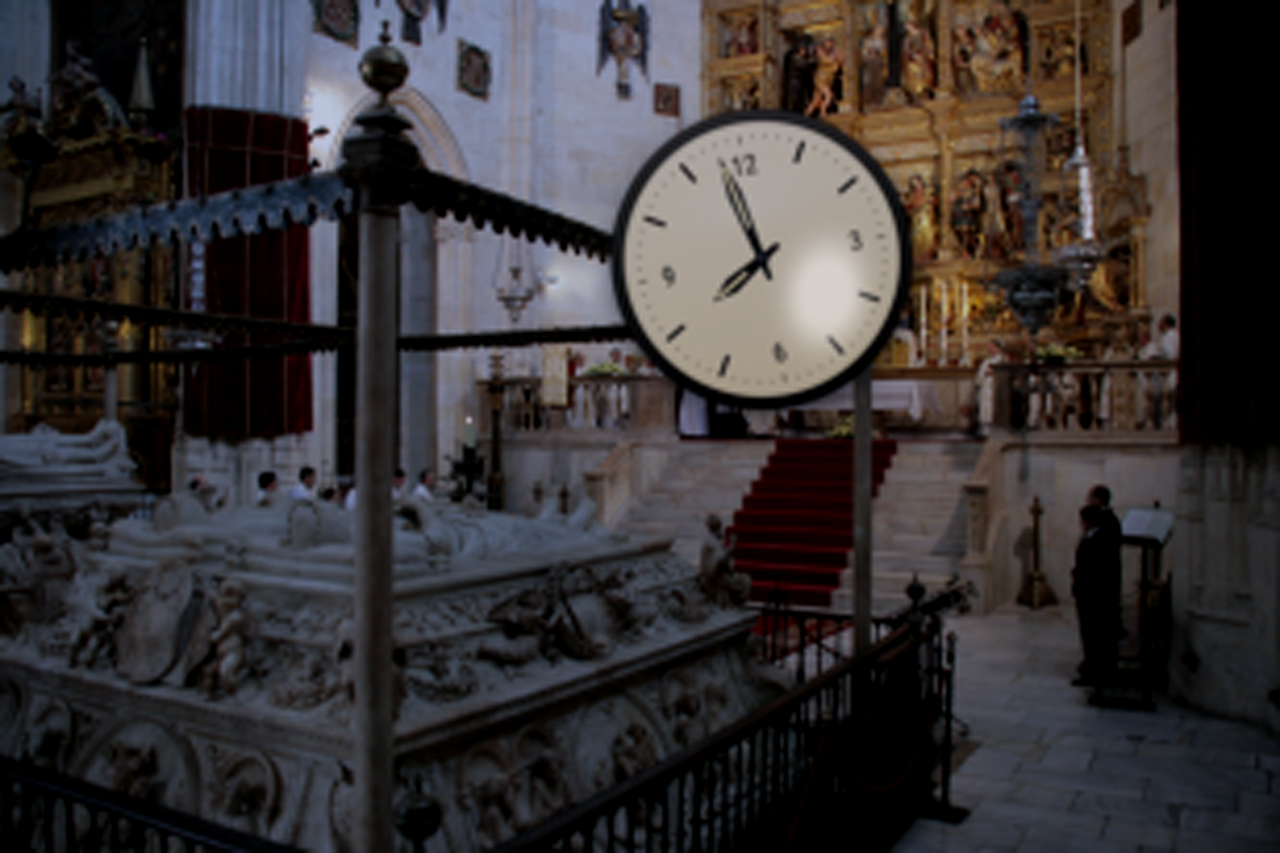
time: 7:58
